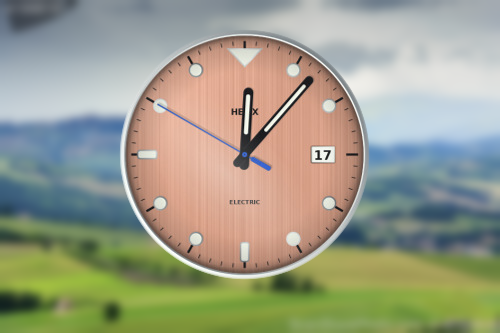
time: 12:06:50
